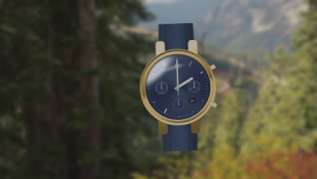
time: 2:00
